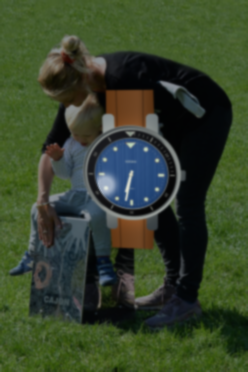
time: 6:32
